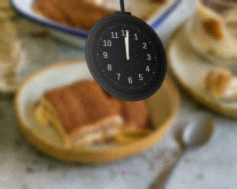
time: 12:01
